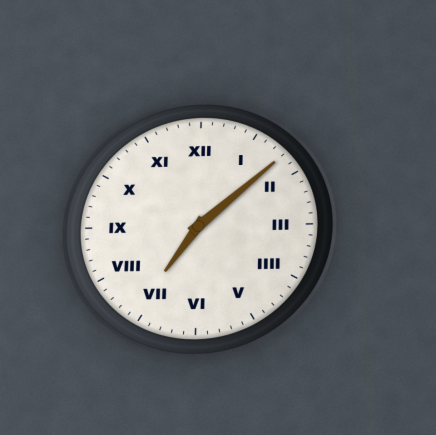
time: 7:08
